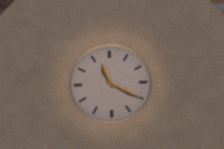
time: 11:20
